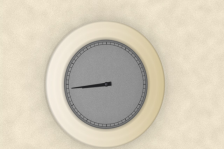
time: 8:44
